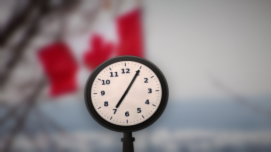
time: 7:05
